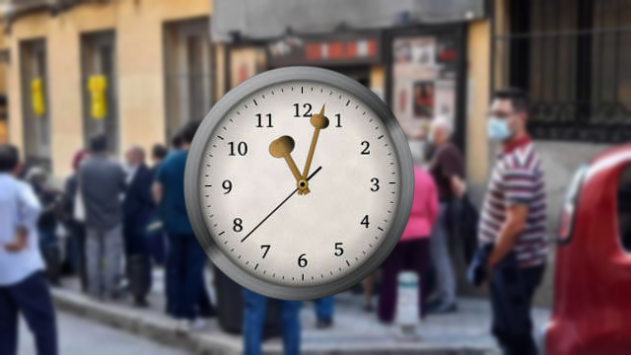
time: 11:02:38
